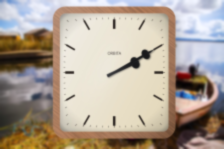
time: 2:10
